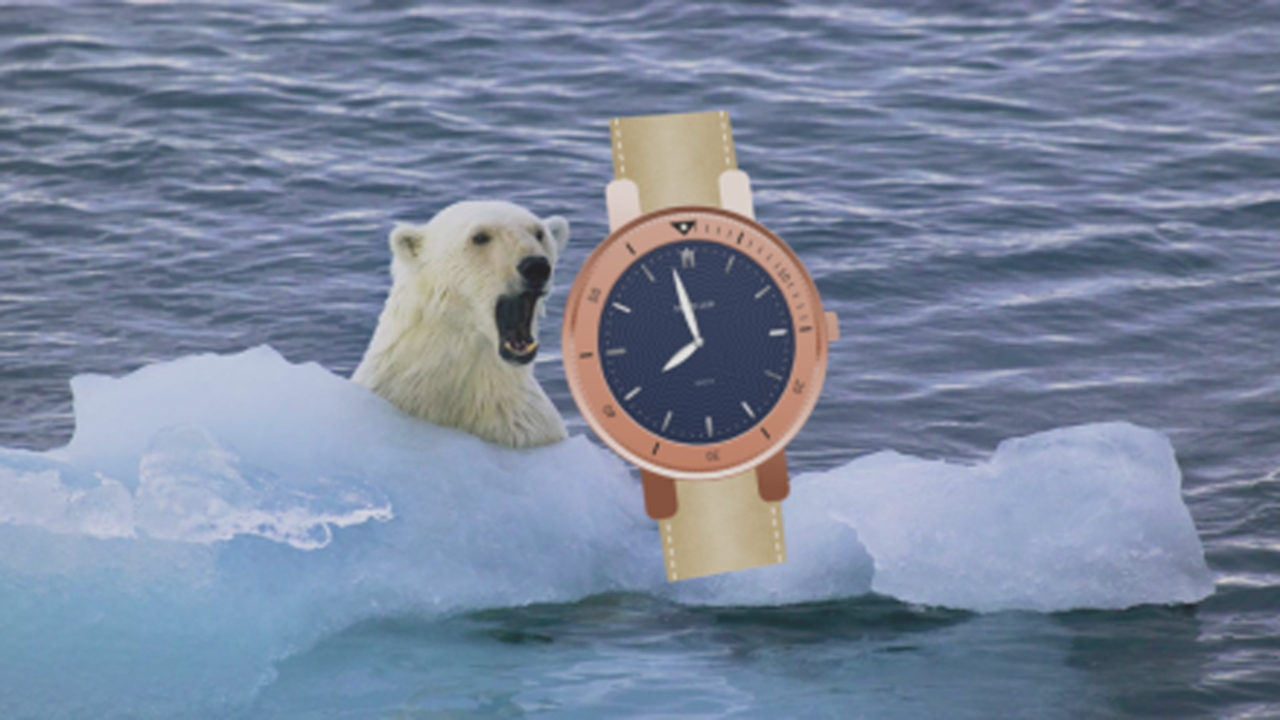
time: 7:58
